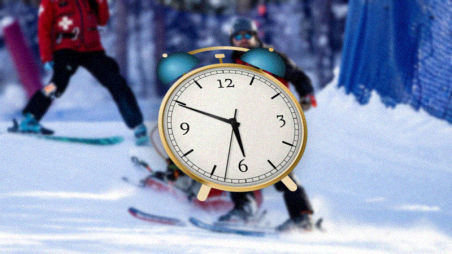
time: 5:49:33
